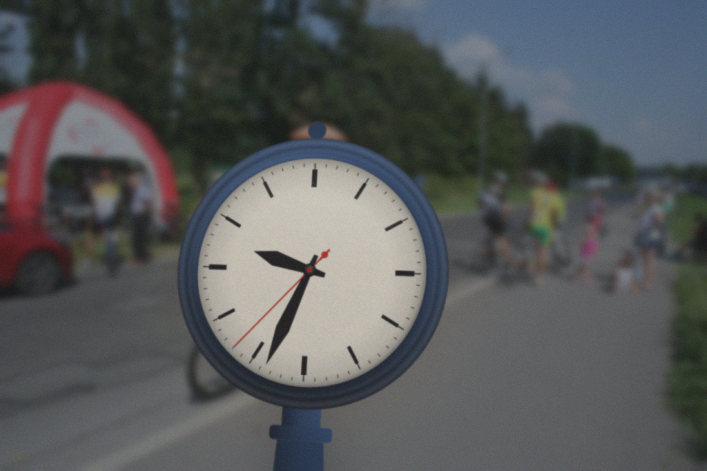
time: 9:33:37
